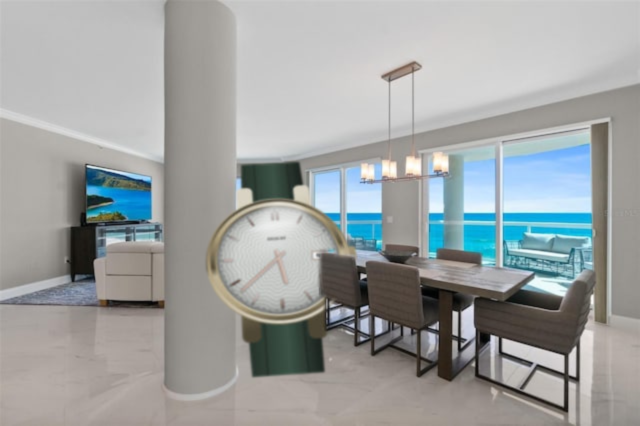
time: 5:38
